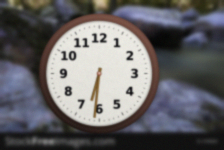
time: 6:31
